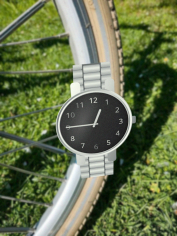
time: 12:45
